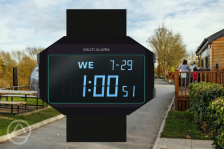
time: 1:00:51
